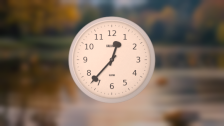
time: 12:37
